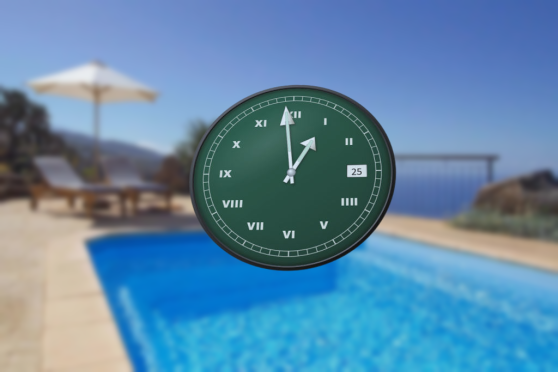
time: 12:59
